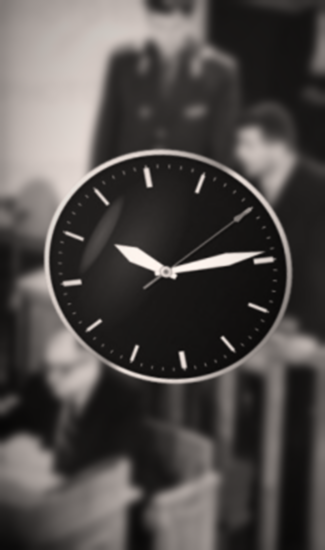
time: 10:14:10
